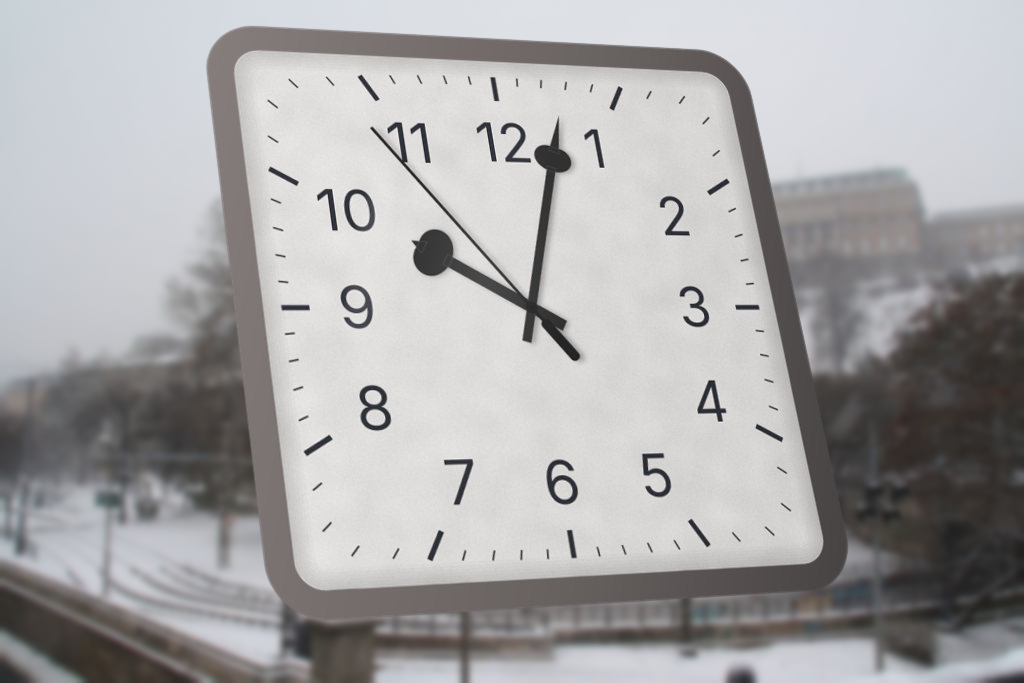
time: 10:02:54
